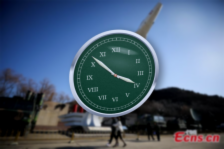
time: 3:52
